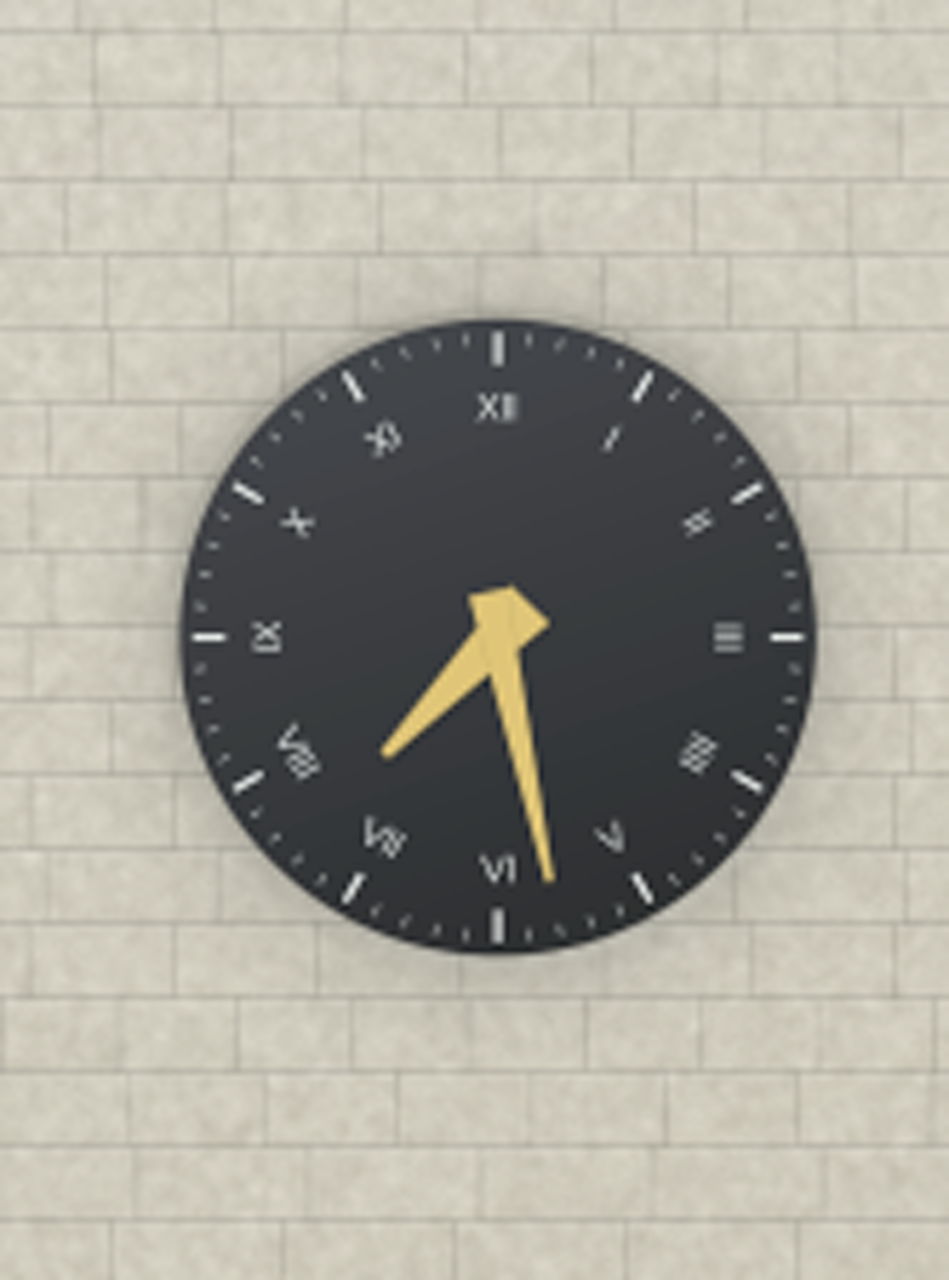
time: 7:28
